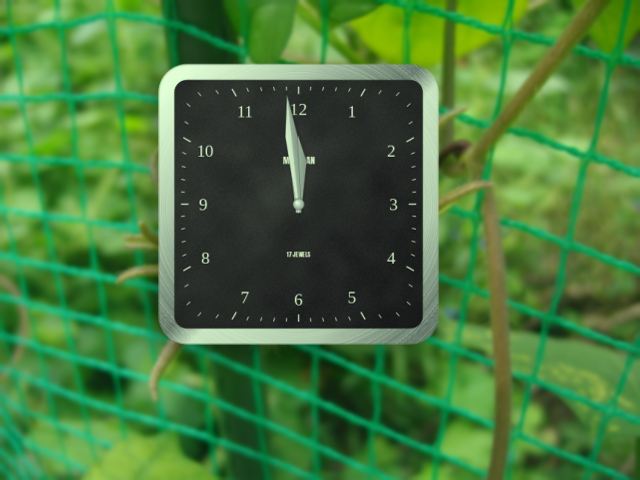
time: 11:59
